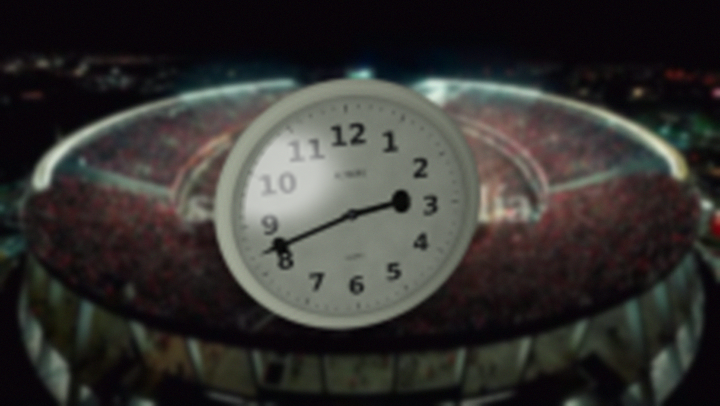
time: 2:42
